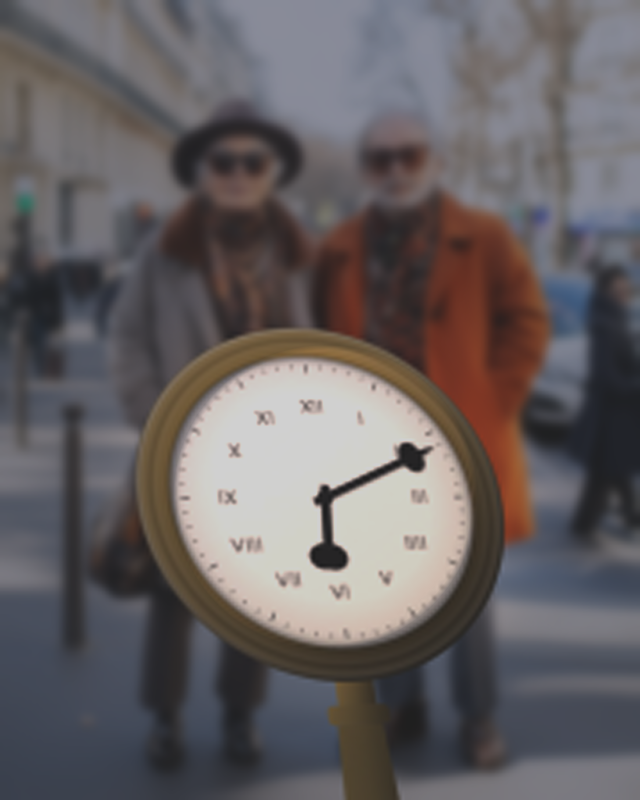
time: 6:11
